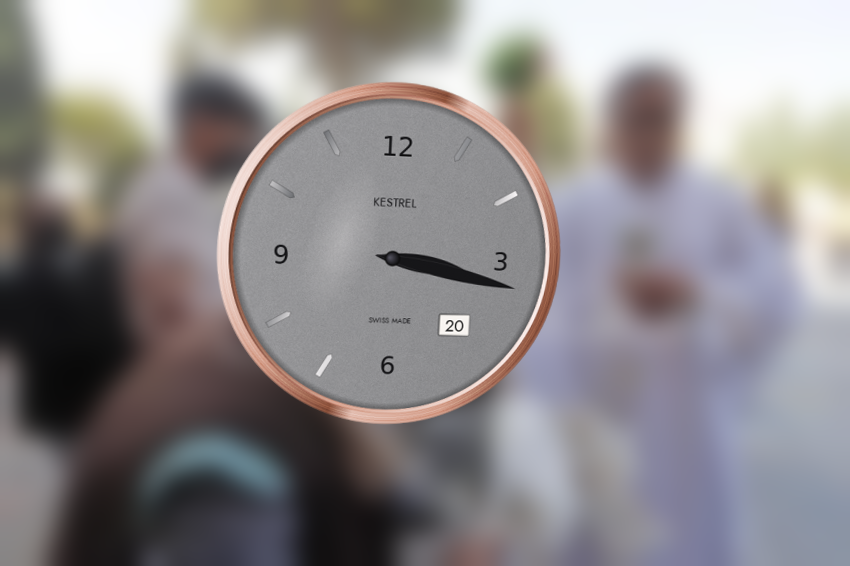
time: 3:17
